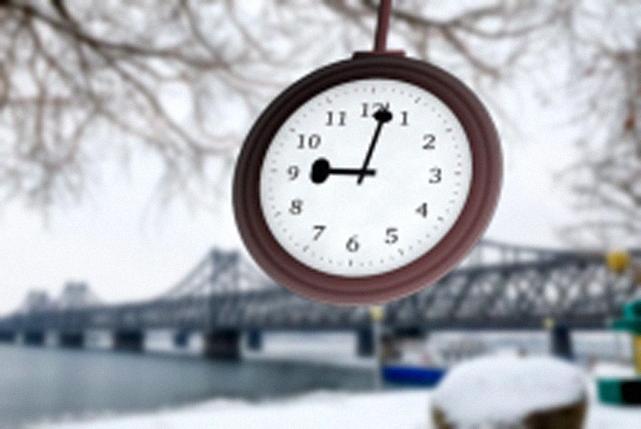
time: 9:02
